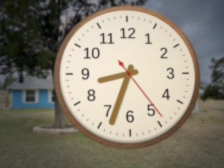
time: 8:33:24
